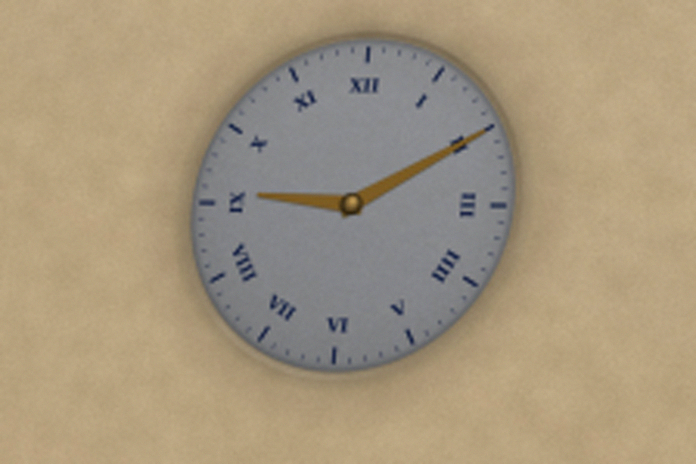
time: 9:10
